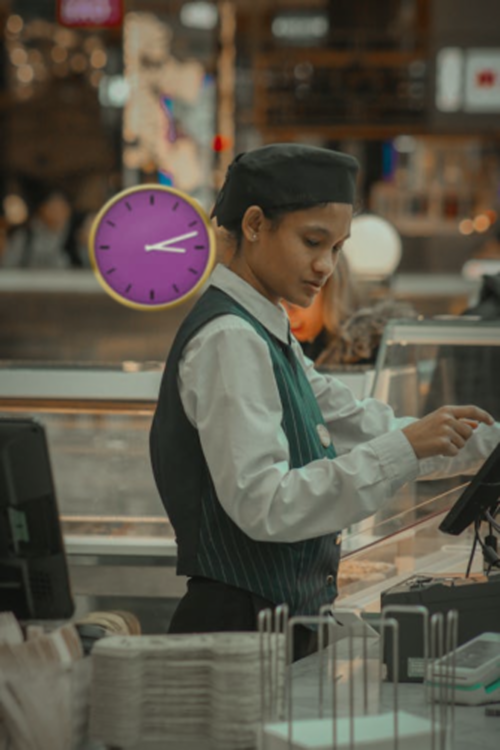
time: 3:12
